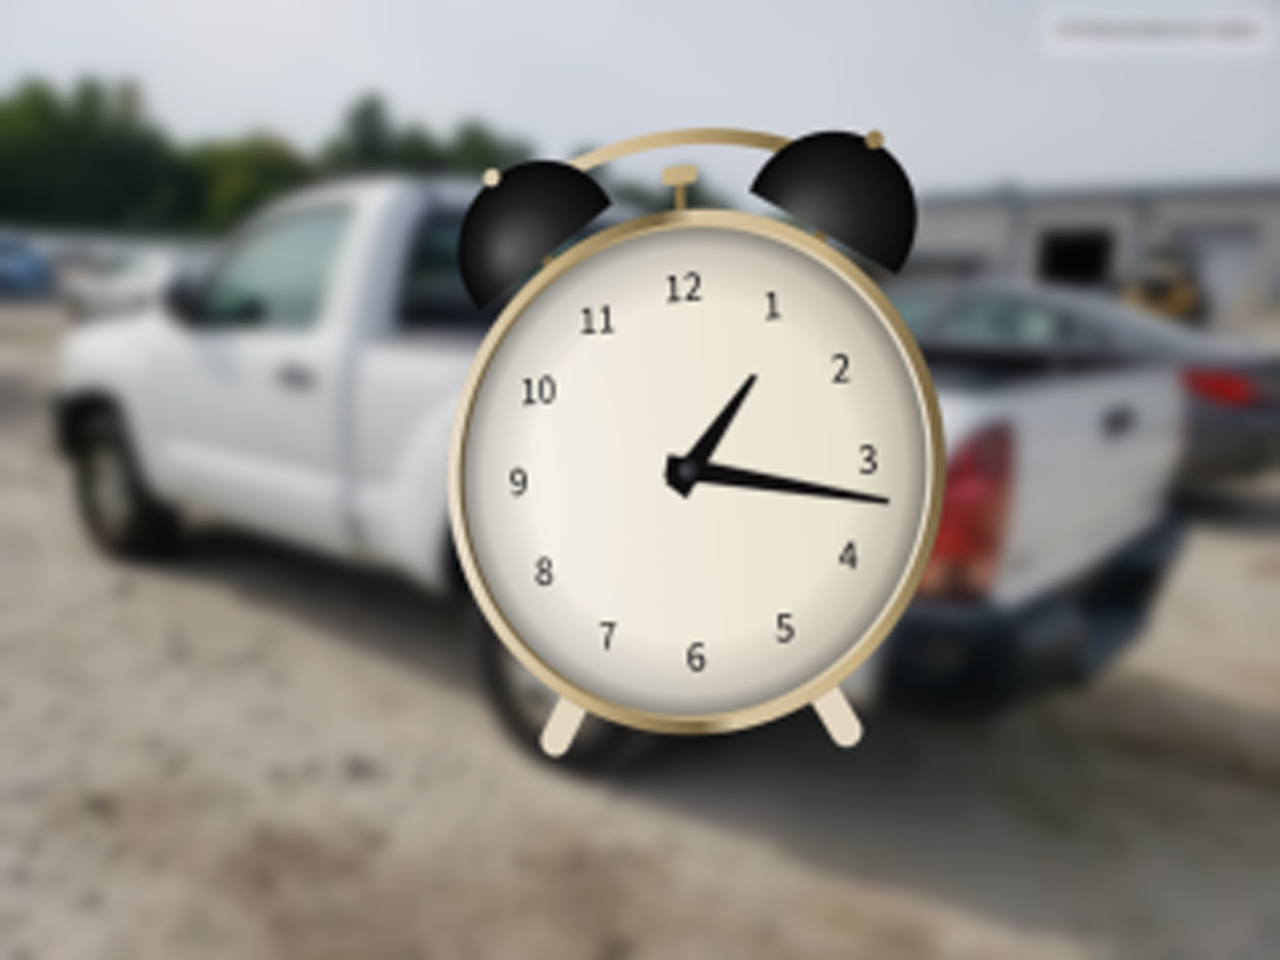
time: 1:17
